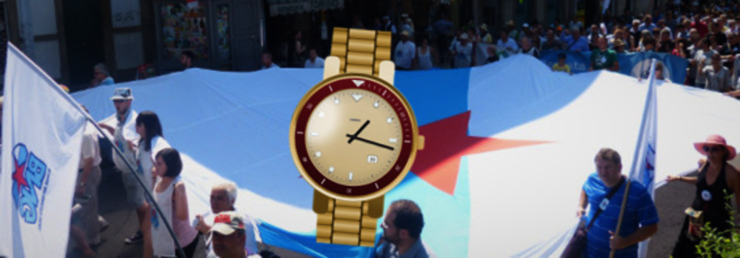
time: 1:17
